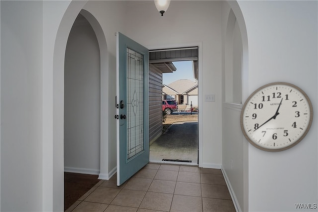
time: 12:39
